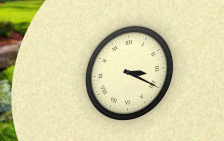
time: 3:20
